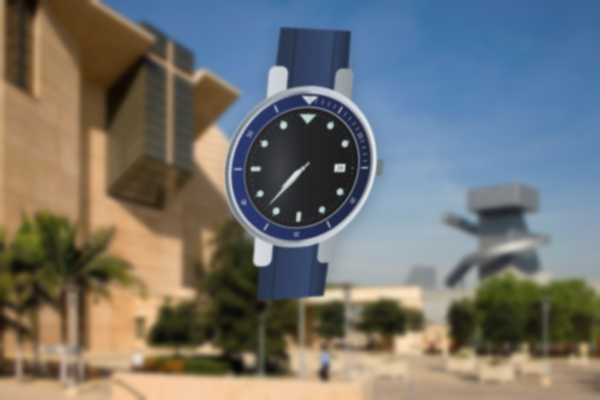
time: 7:37
